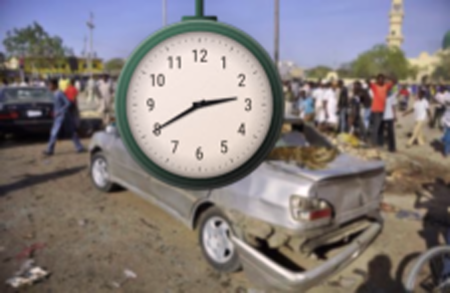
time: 2:40
